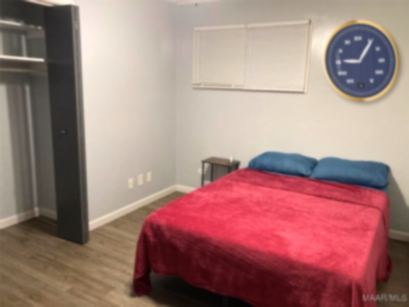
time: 9:06
